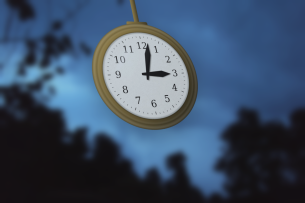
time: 3:02
